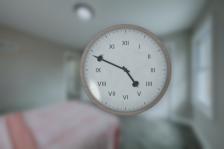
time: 4:49
